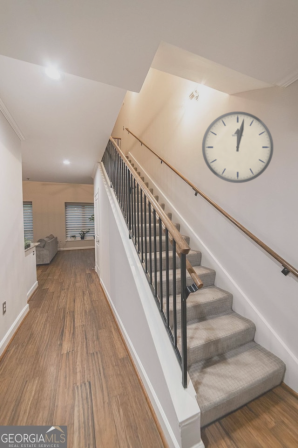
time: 12:02
